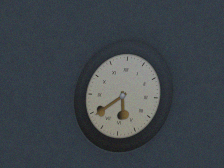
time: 5:39
